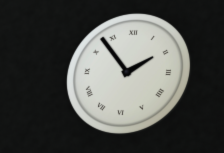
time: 1:53
